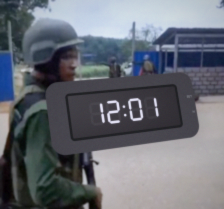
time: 12:01
